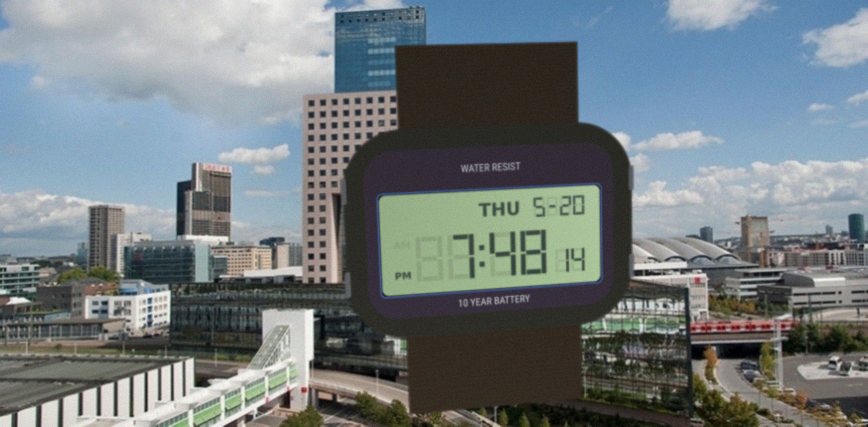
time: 7:48:14
